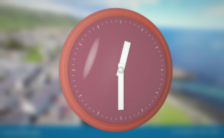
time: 12:30
